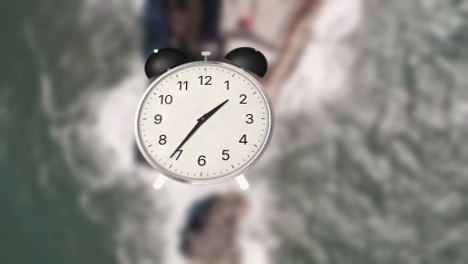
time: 1:36
